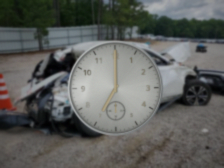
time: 7:00
